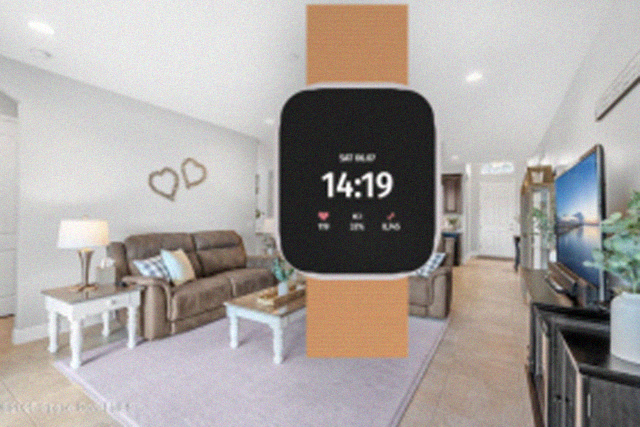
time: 14:19
